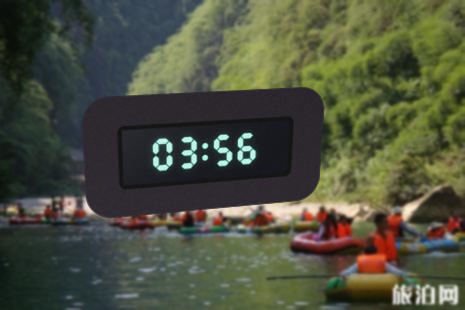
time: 3:56
